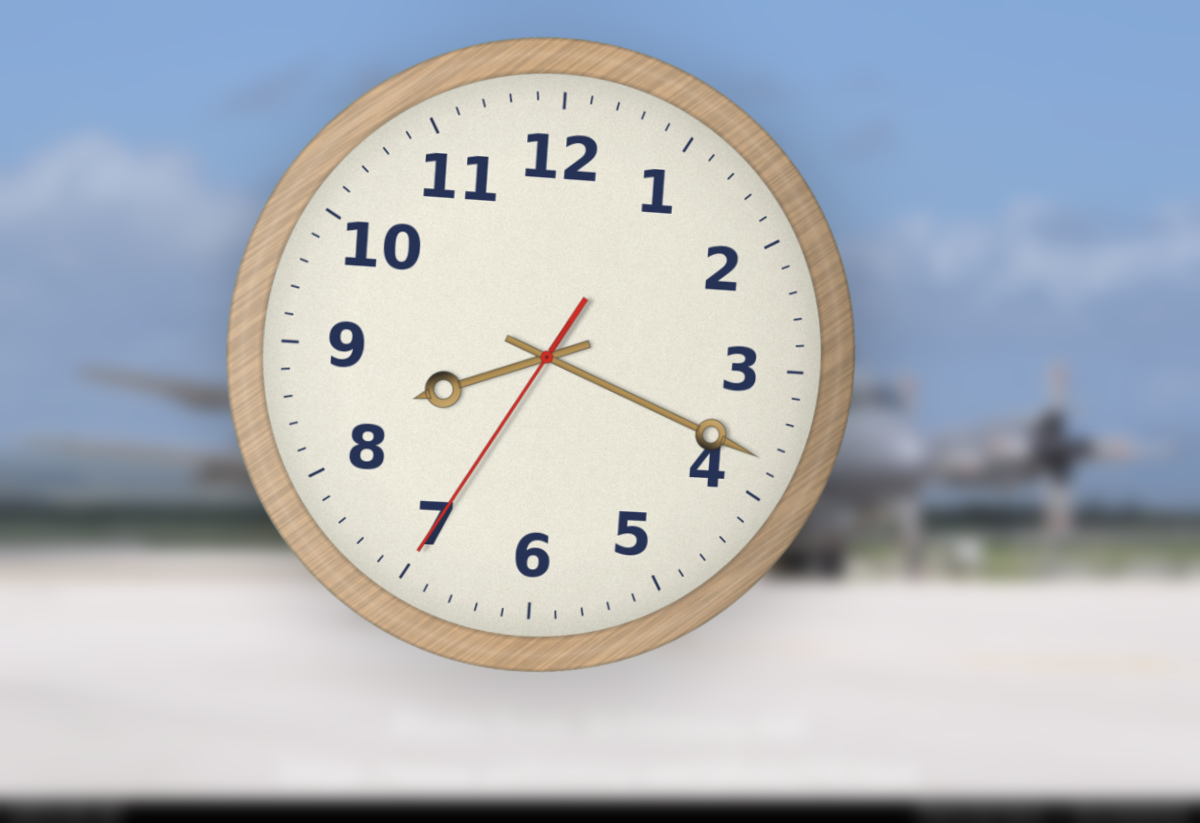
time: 8:18:35
